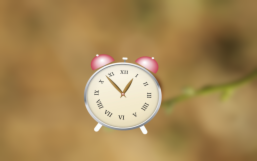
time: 12:53
